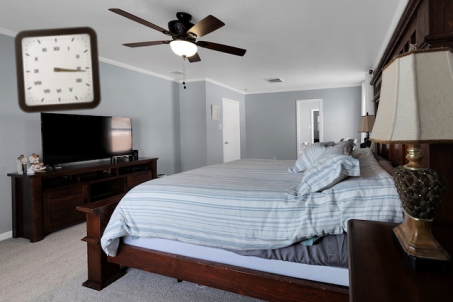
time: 3:16
